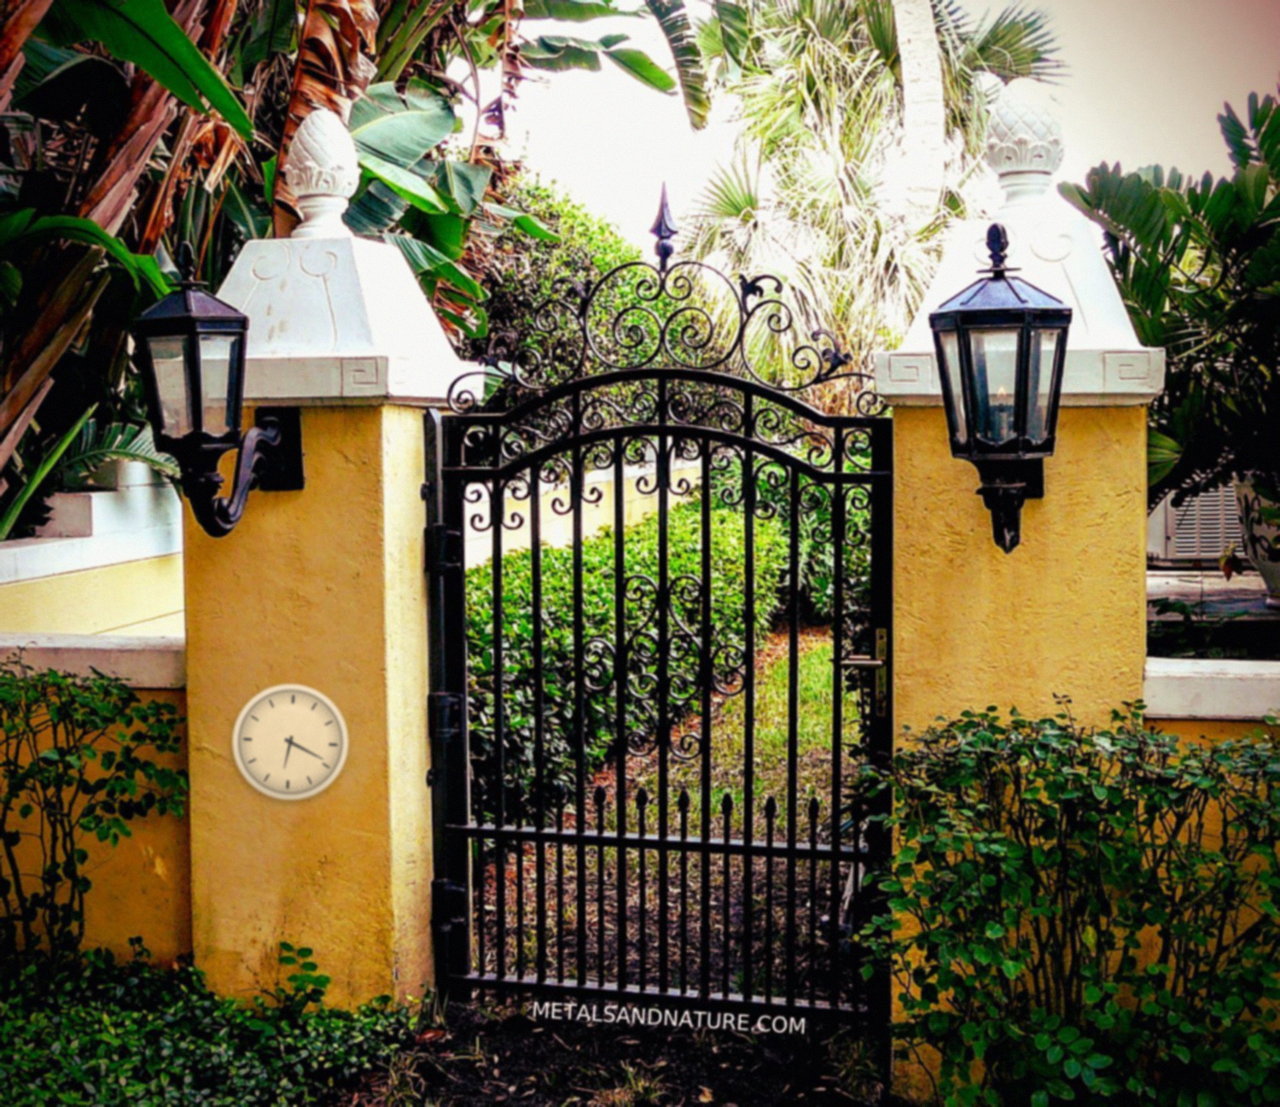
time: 6:19
